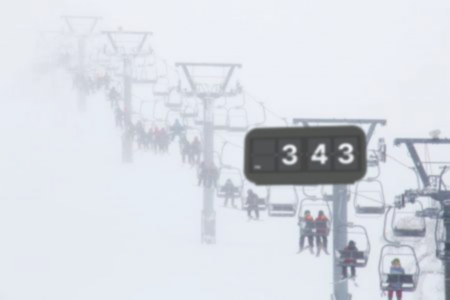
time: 3:43
